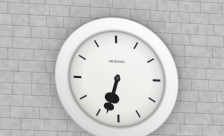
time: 6:33
